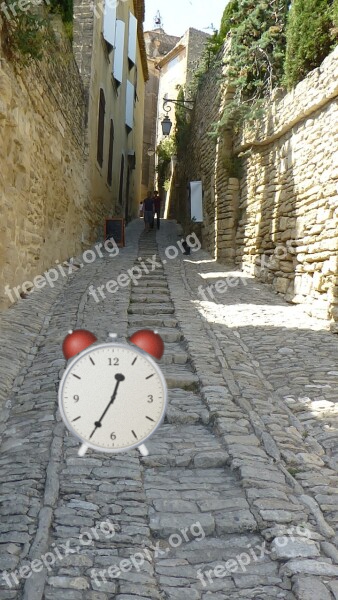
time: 12:35
